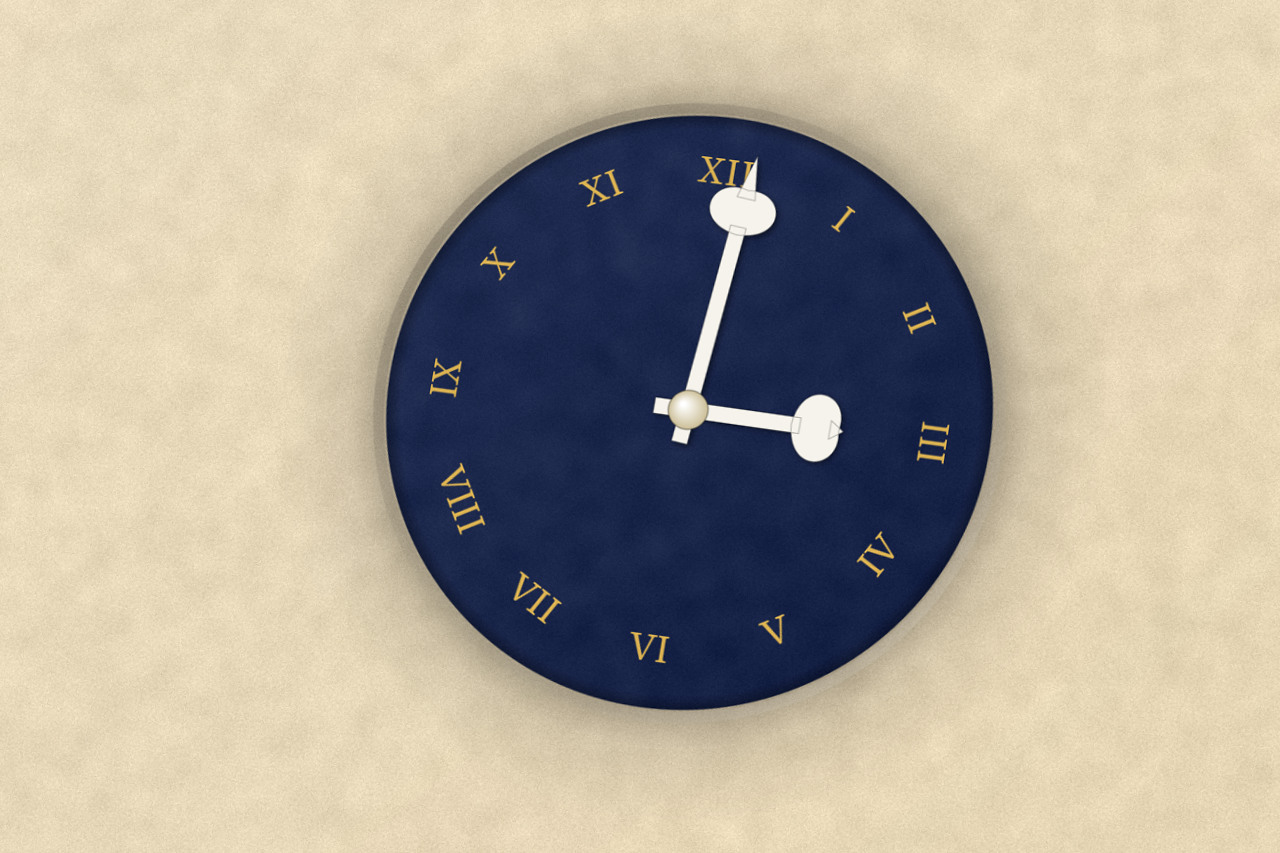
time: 3:01
